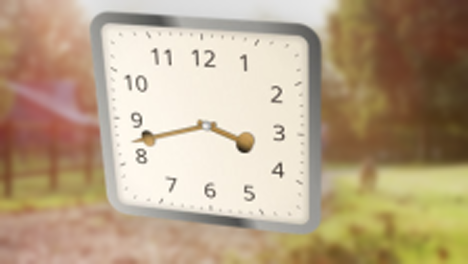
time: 3:42
